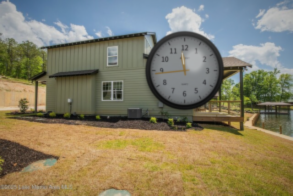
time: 11:44
